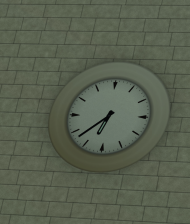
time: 6:38
